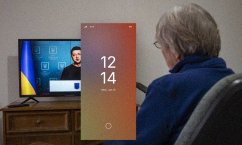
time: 12:14
